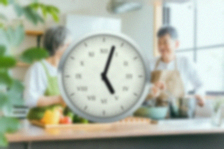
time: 5:03
